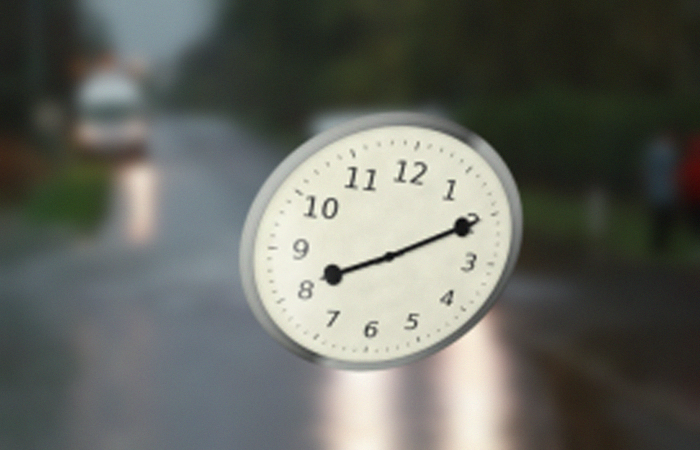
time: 8:10
